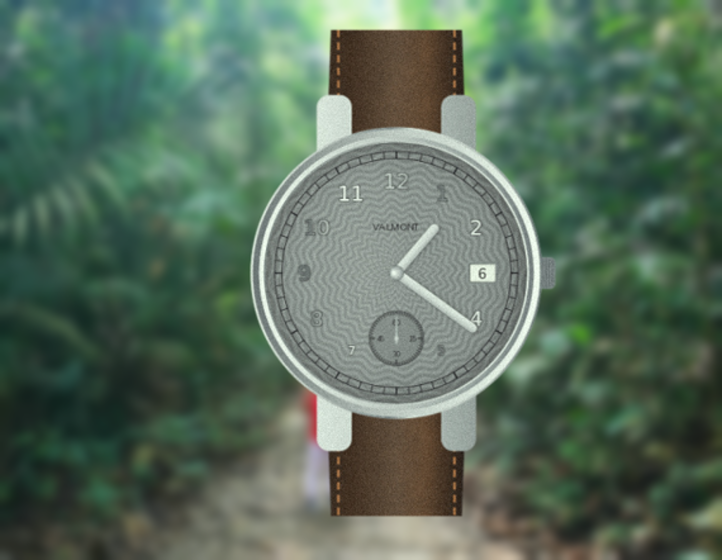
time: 1:21
